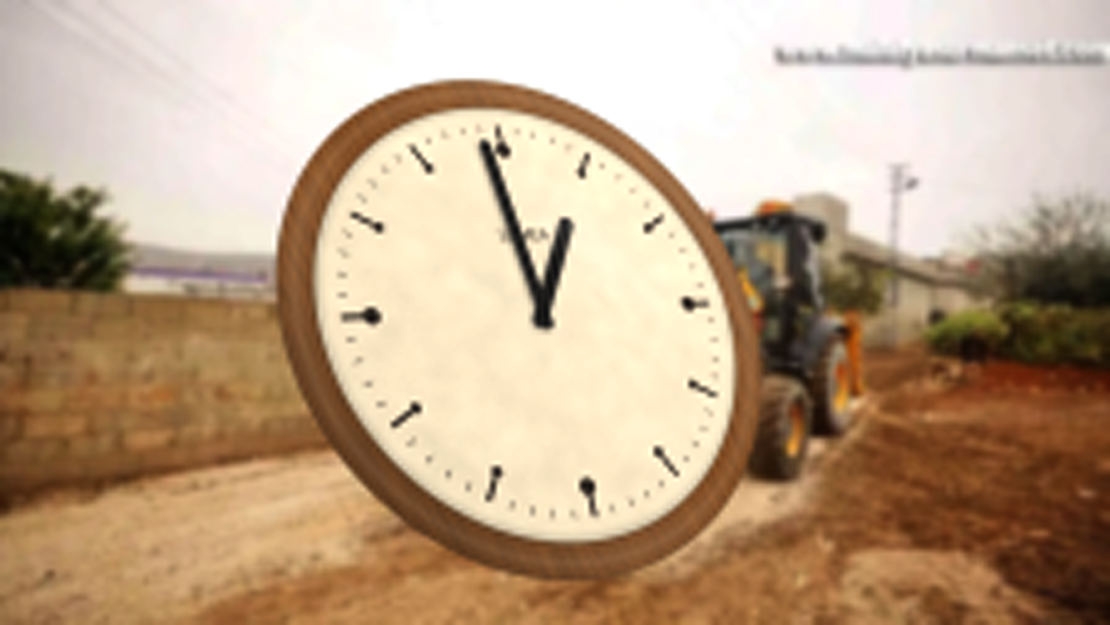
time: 12:59
